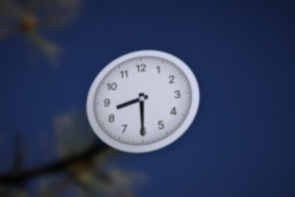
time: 8:30
